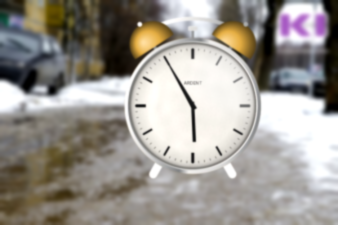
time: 5:55
